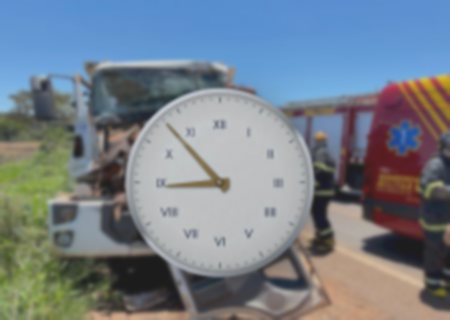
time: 8:53
